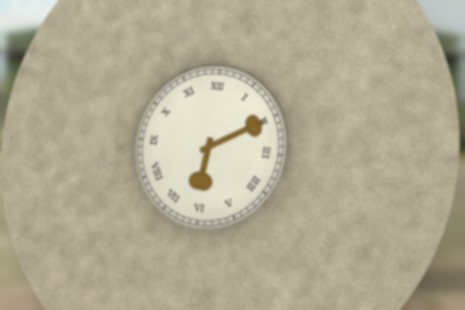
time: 6:10
